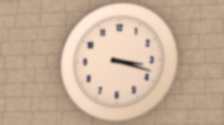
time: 3:18
